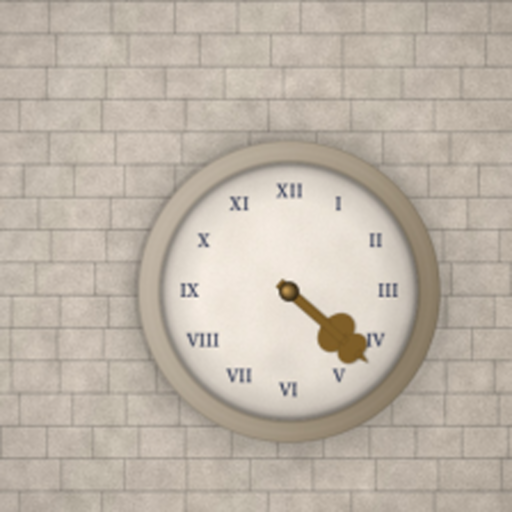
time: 4:22
